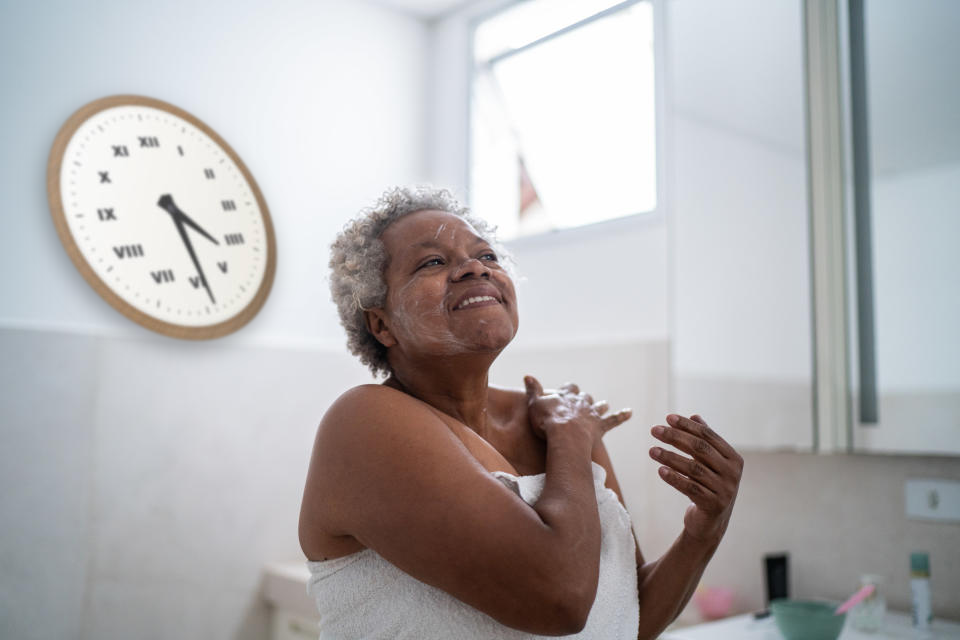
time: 4:29
